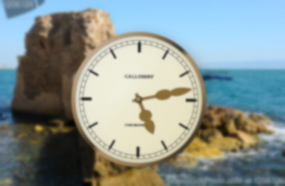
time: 5:13
